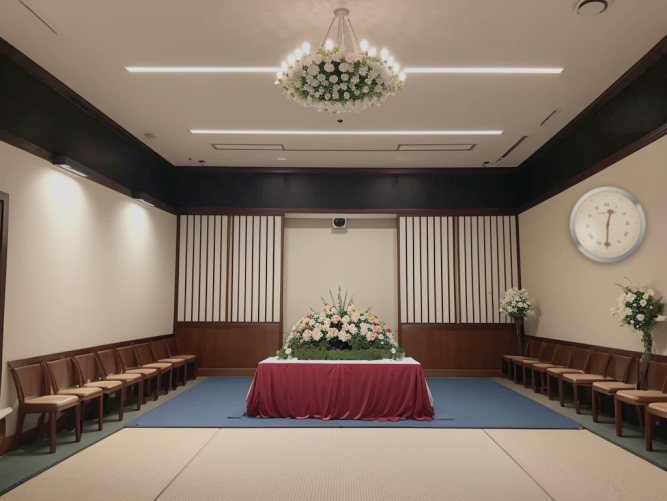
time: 12:31
